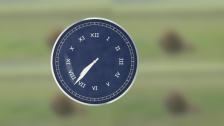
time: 7:37
